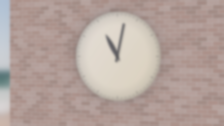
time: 11:02
